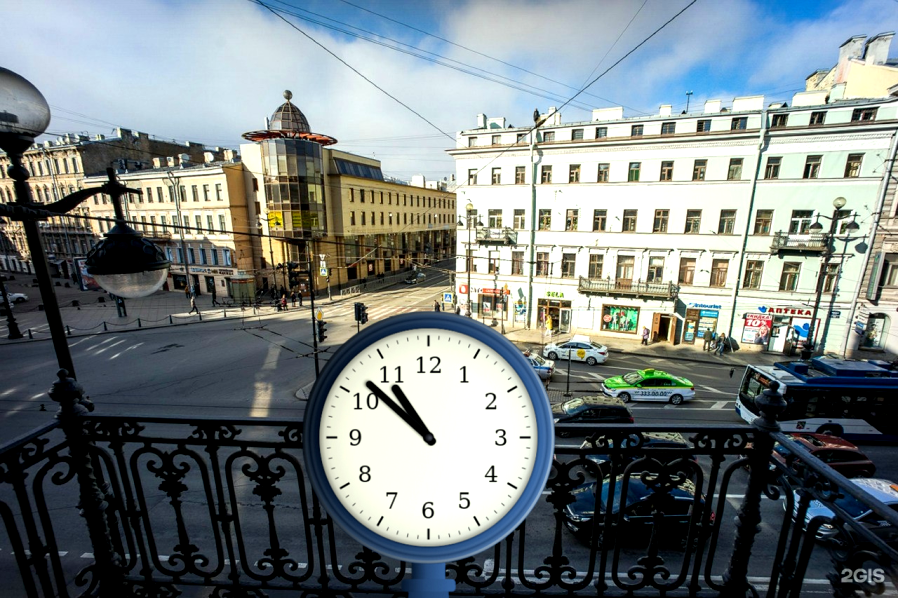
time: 10:52
